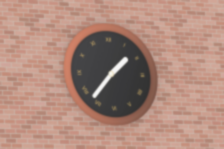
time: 1:37
